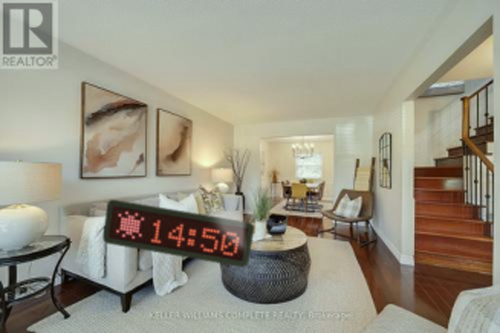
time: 14:50
